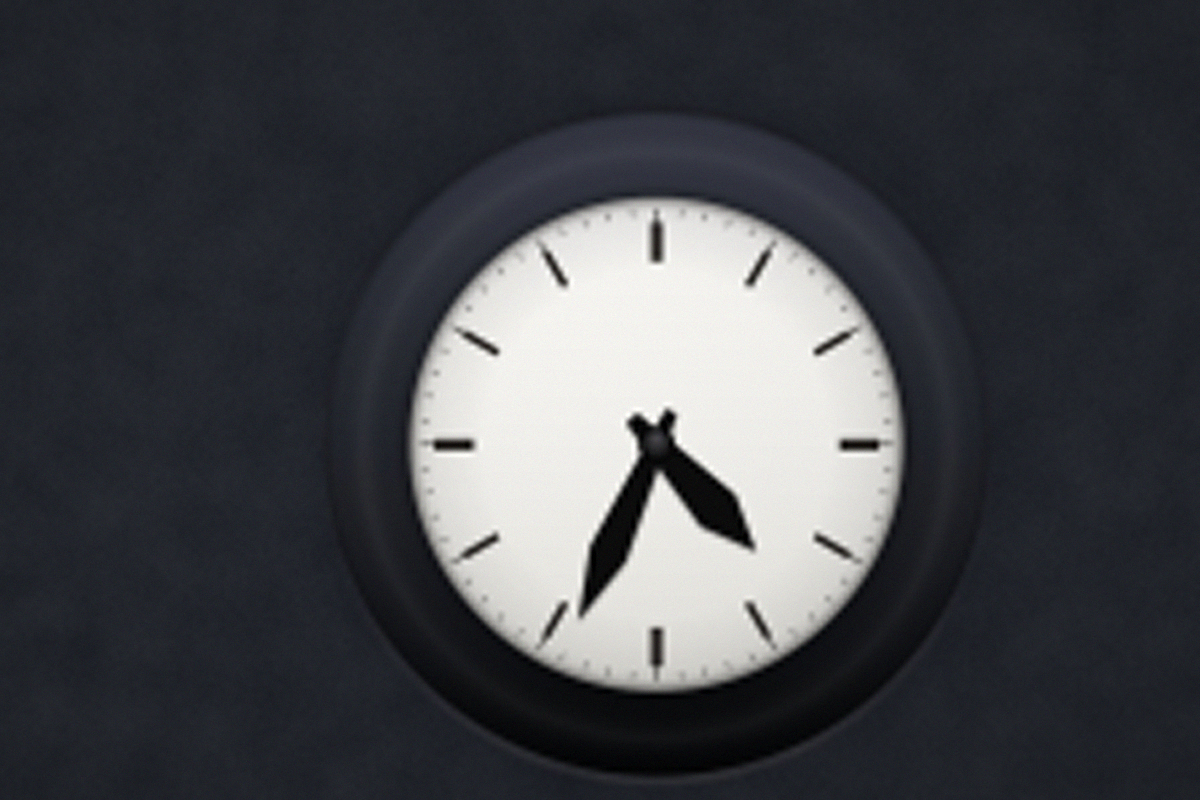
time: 4:34
